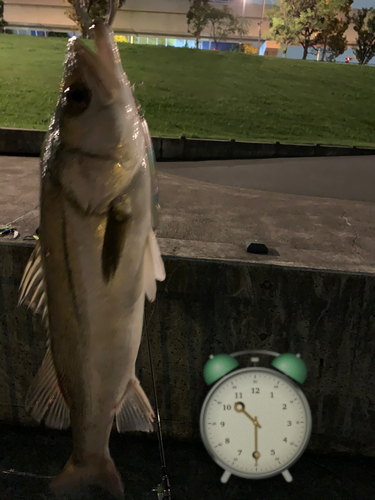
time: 10:30
